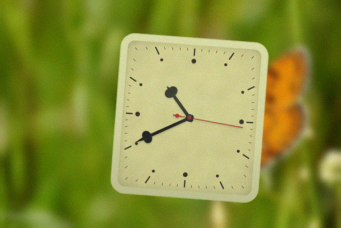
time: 10:40:16
